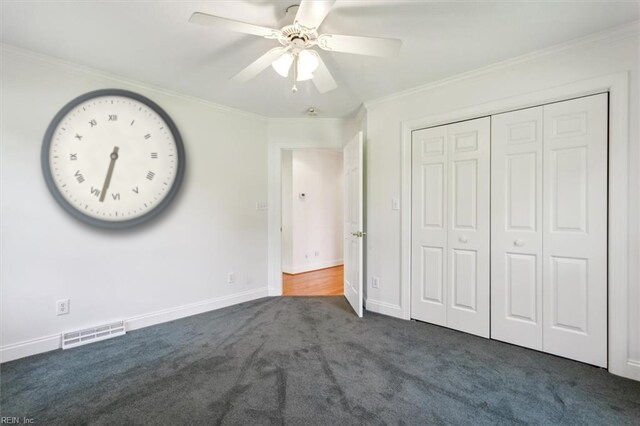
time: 6:33
